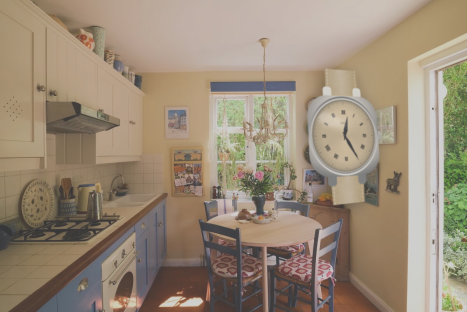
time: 12:25
